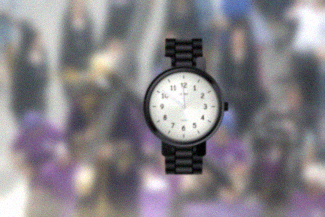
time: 11:51
